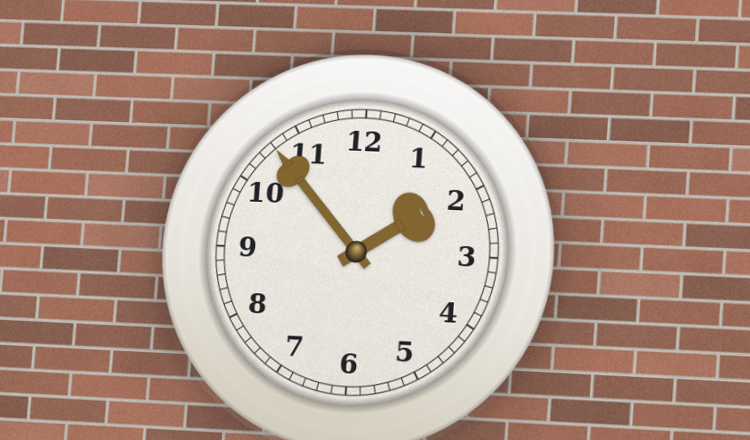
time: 1:53
